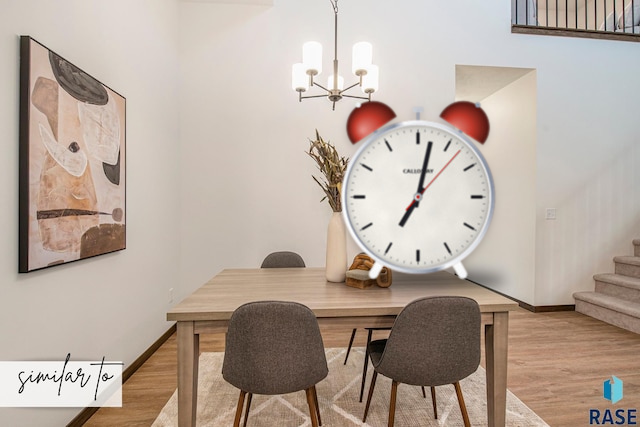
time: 7:02:07
